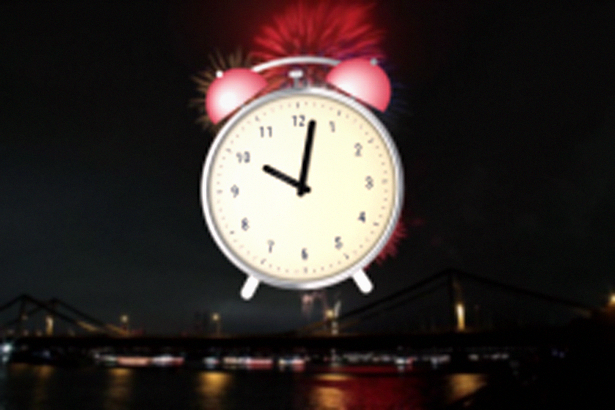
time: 10:02
